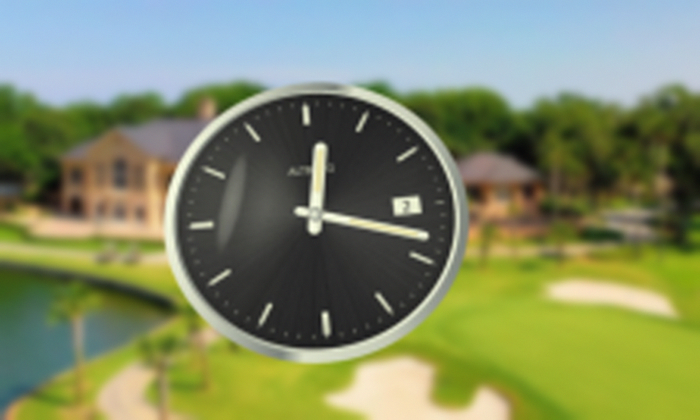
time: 12:18
